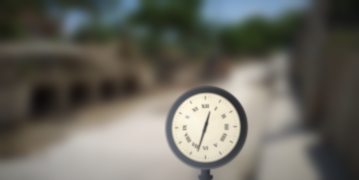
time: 12:33
